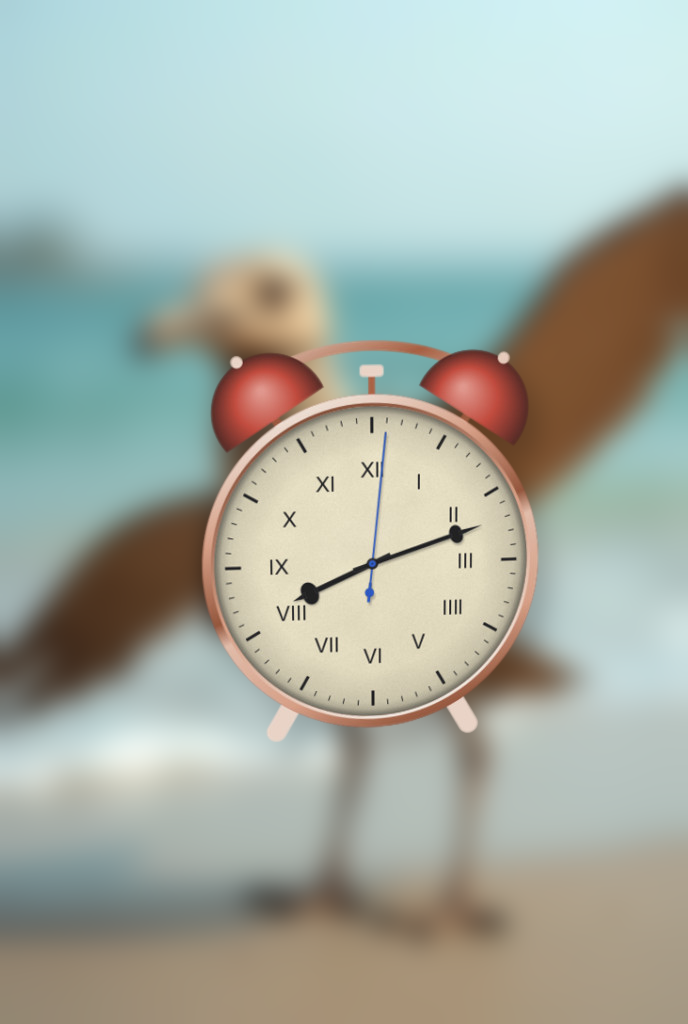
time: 8:12:01
